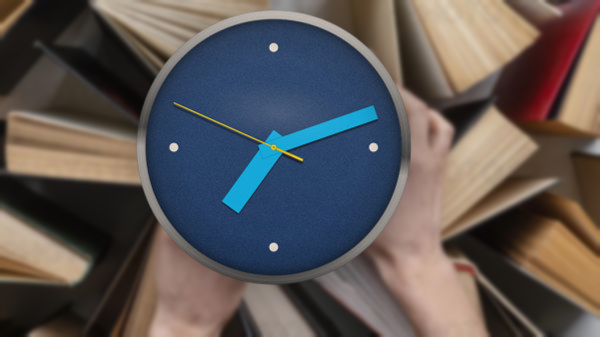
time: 7:11:49
